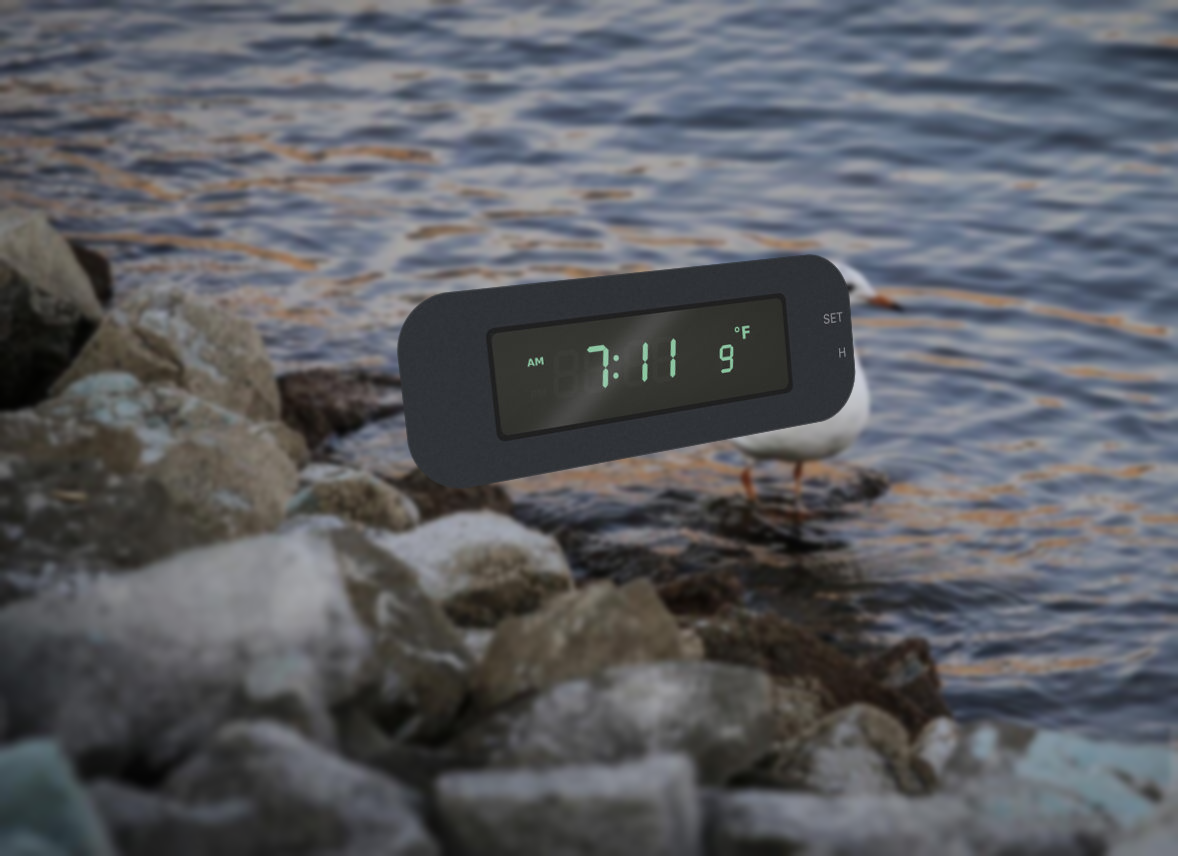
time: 7:11
